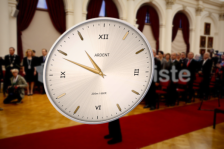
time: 10:49
